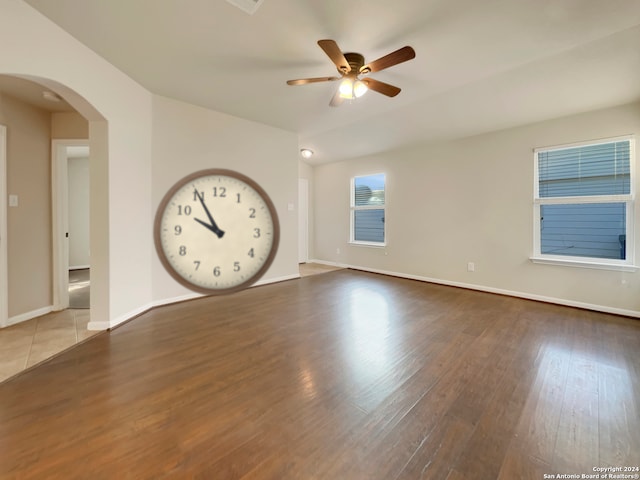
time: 9:55
